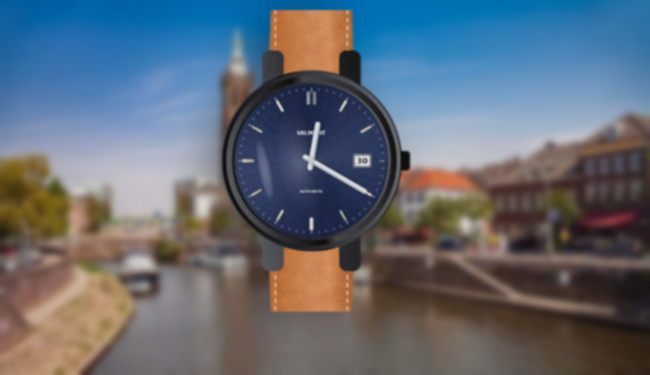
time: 12:20
